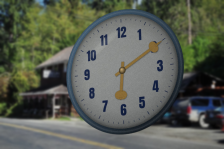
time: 6:10
